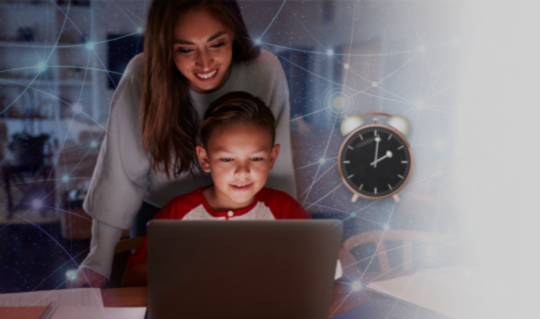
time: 2:01
